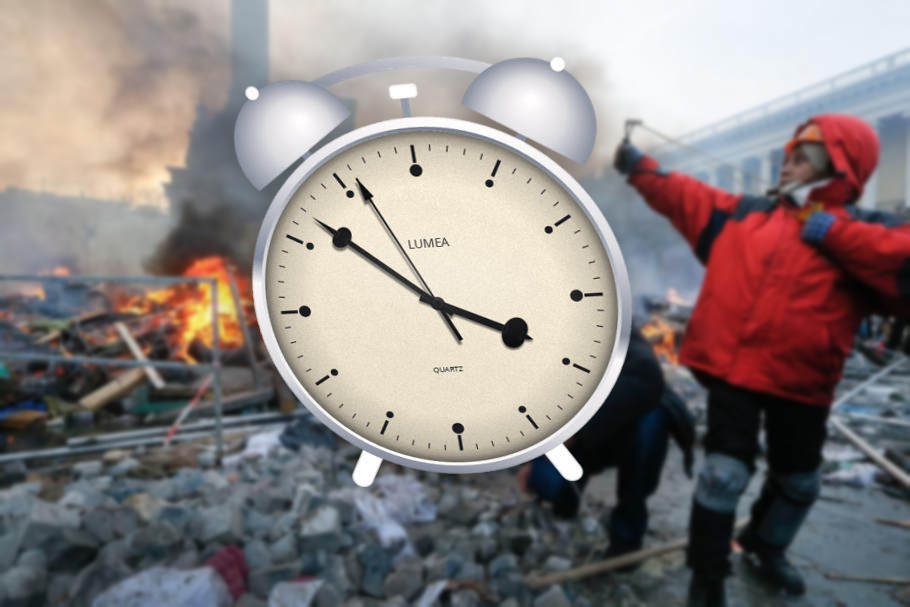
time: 3:51:56
